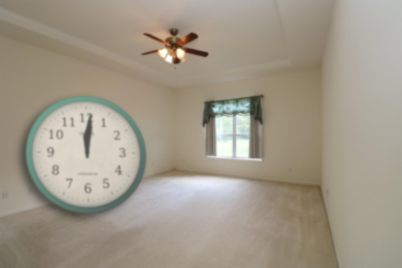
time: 12:01
